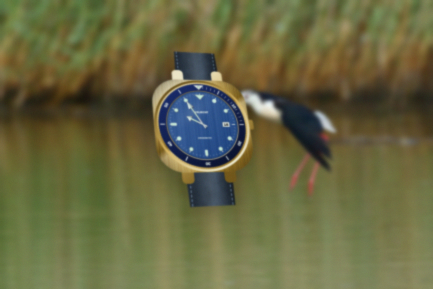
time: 9:55
